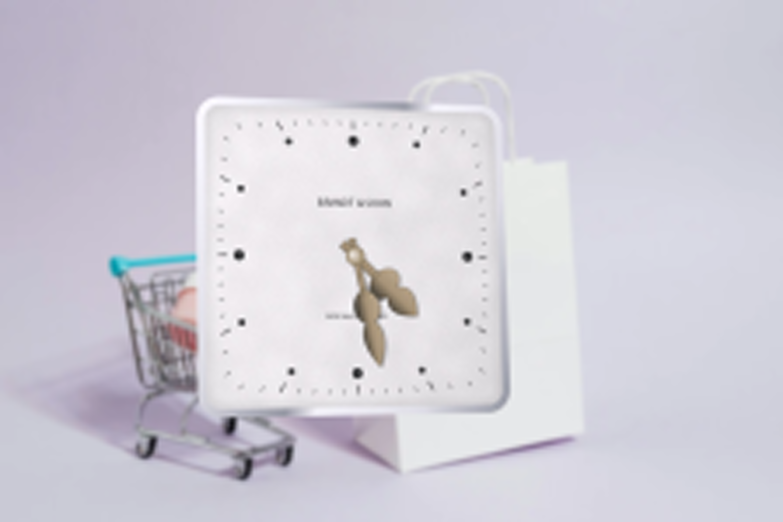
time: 4:28
